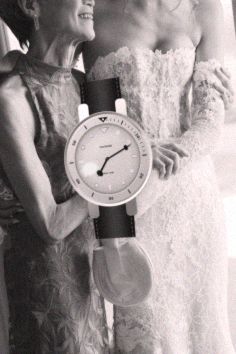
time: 7:11
